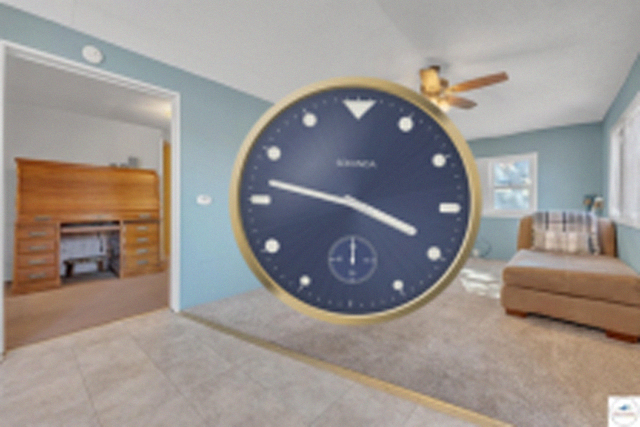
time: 3:47
